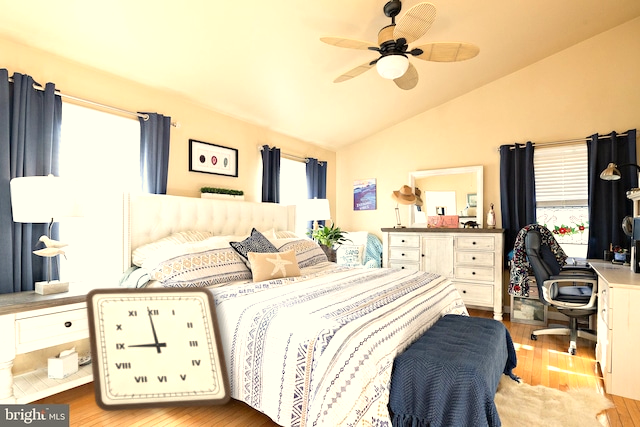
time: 8:59
